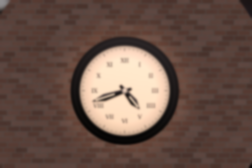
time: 4:42
